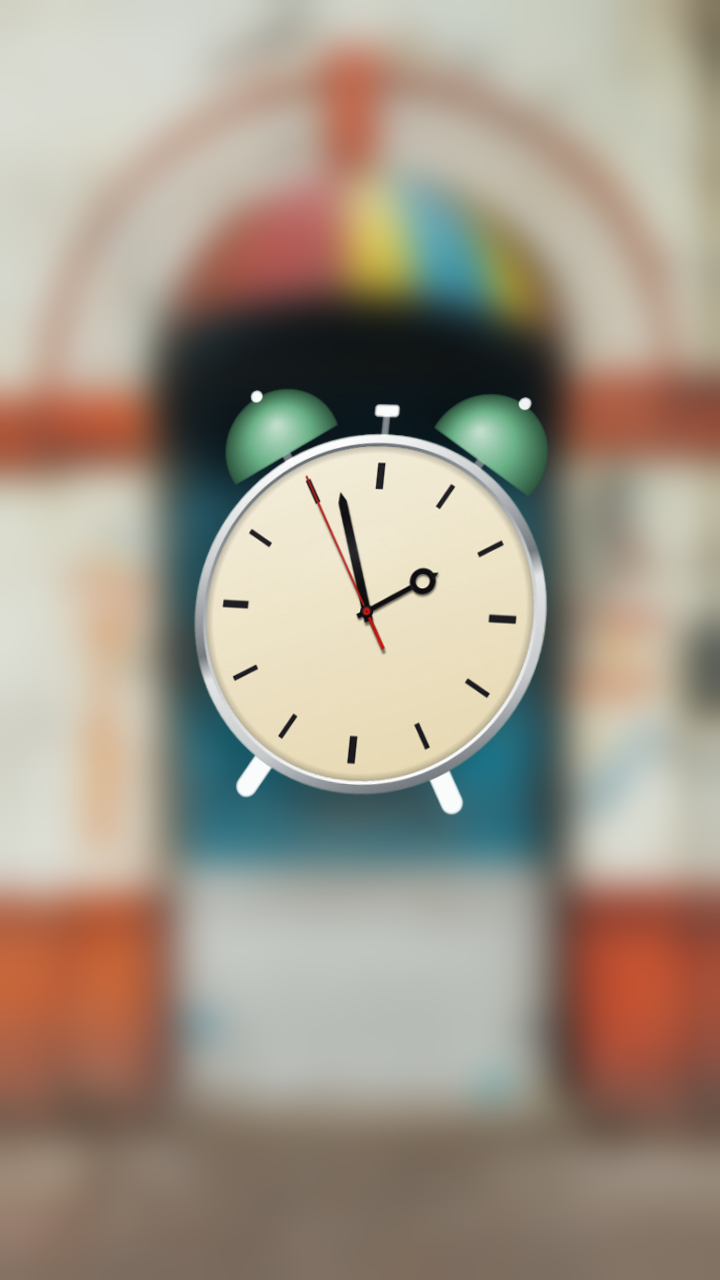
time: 1:56:55
